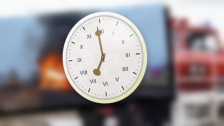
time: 6:59
